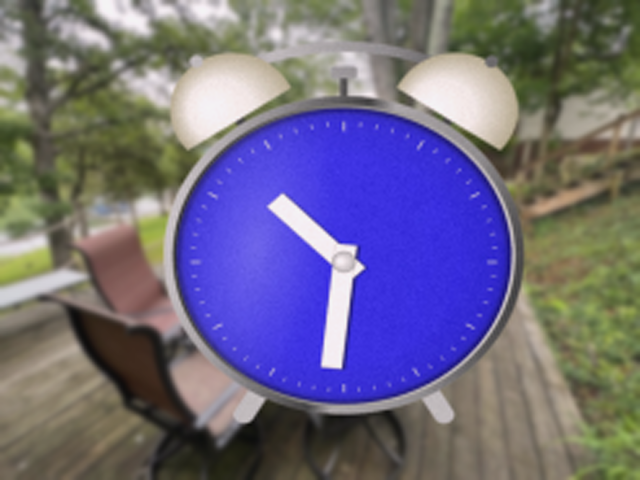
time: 10:31
